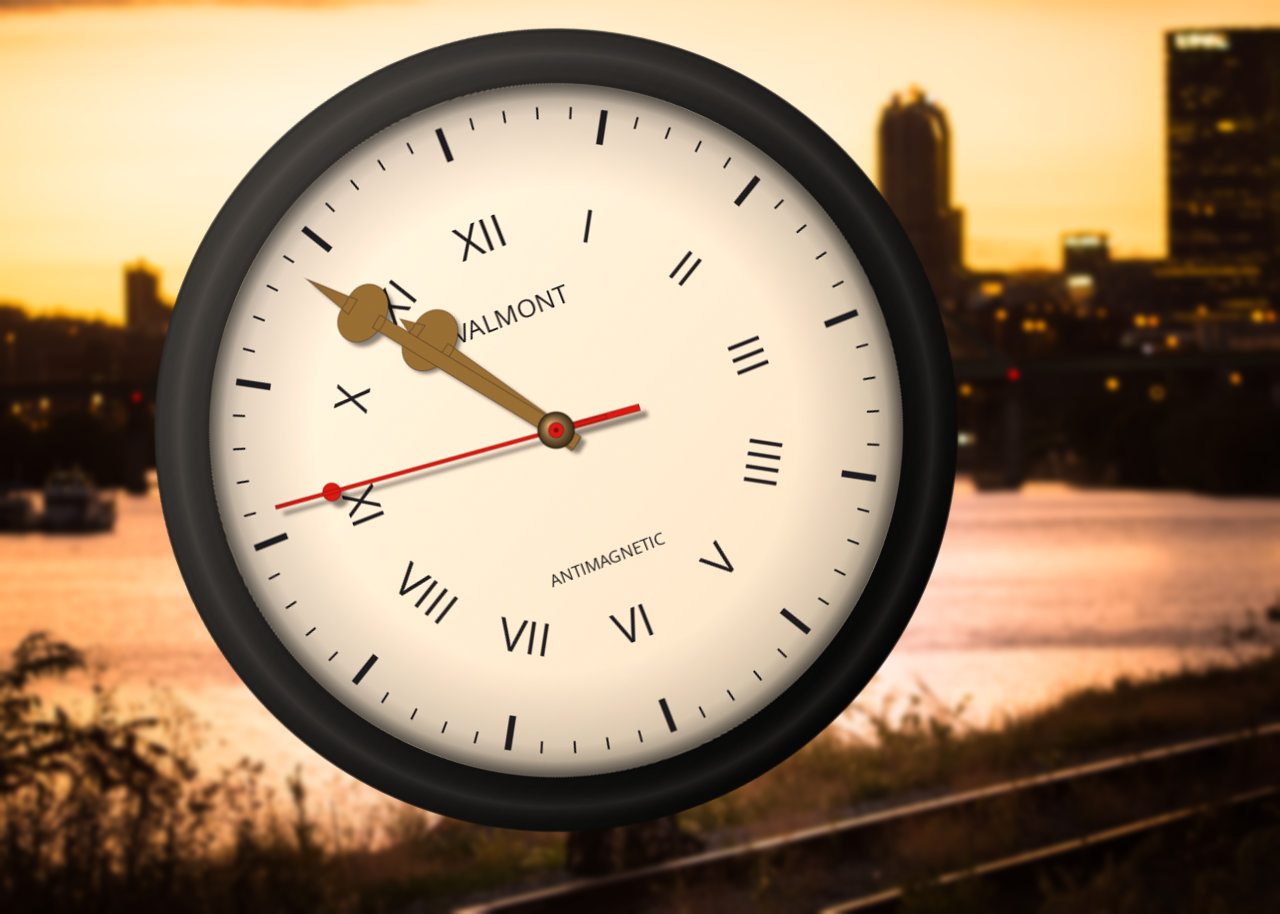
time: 10:53:46
